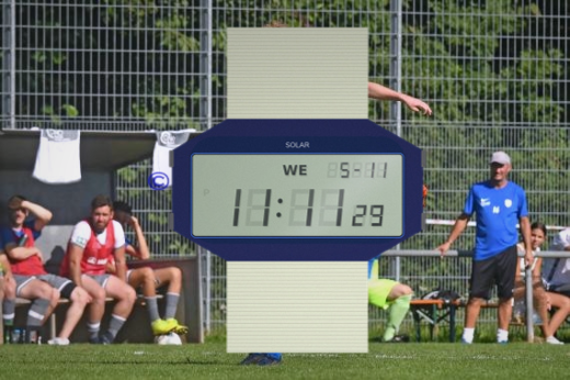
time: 11:11:29
